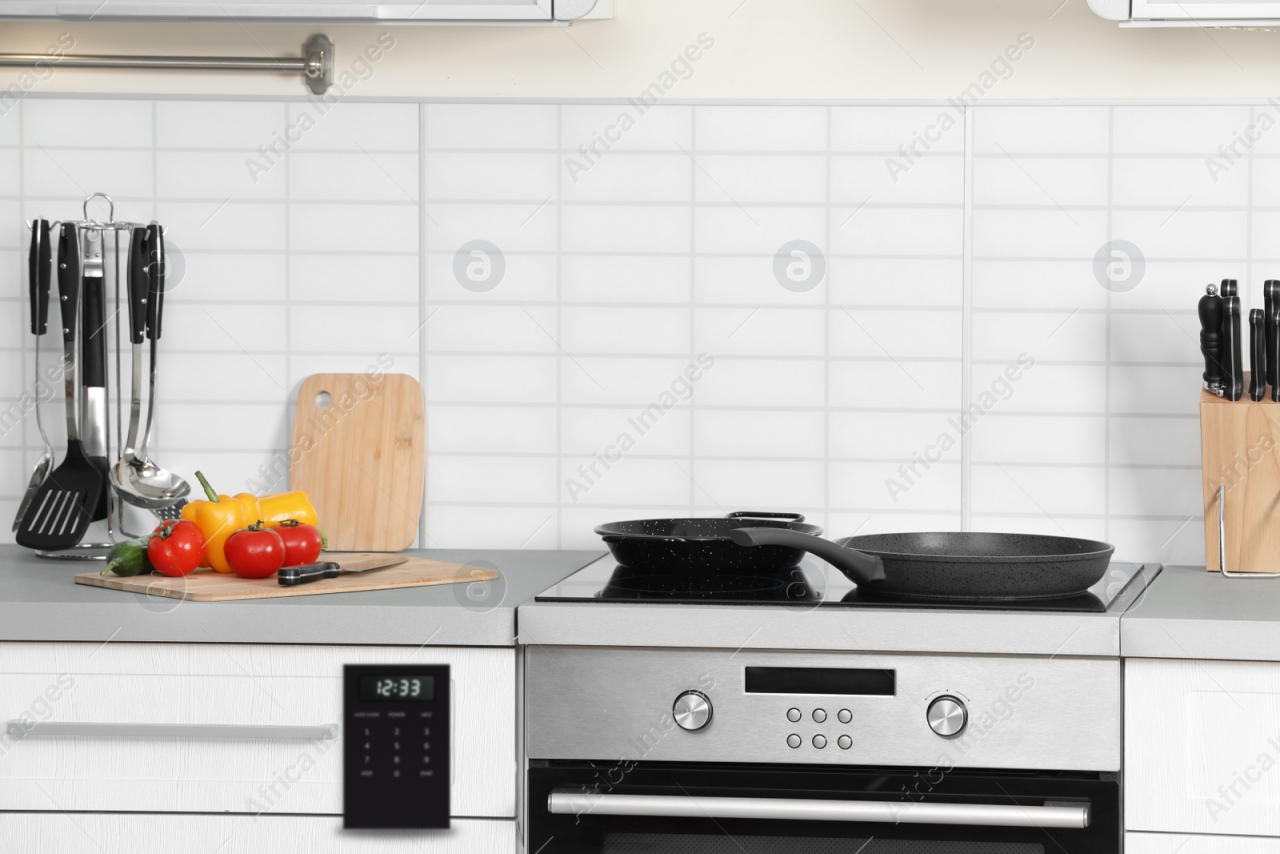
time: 12:33
